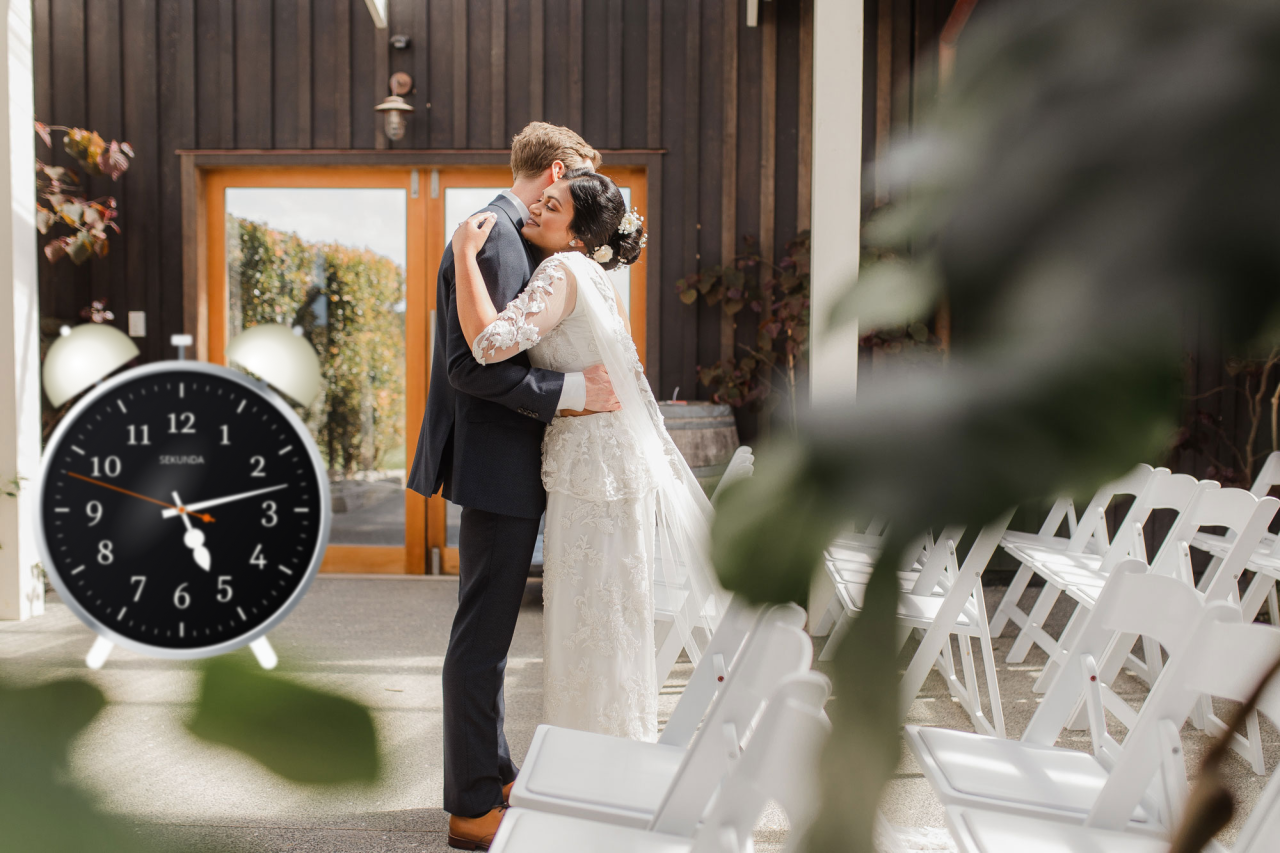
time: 5:12:48
